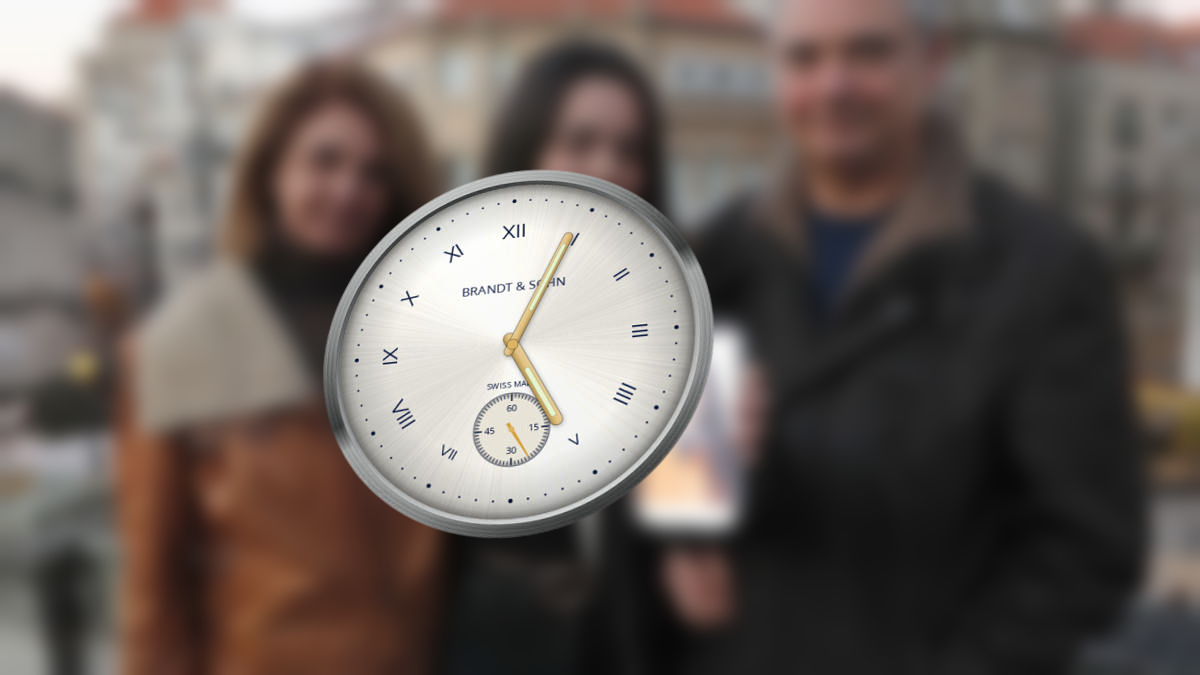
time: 5:04:25
